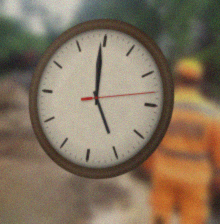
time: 4:59:13
